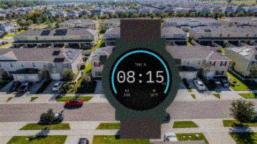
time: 8:15
